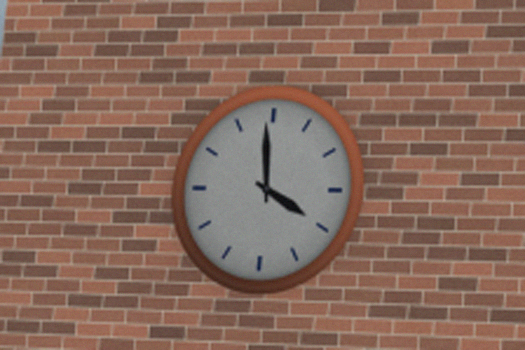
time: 3:59
